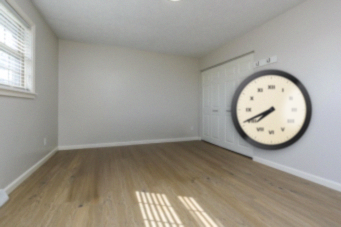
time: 7:41
